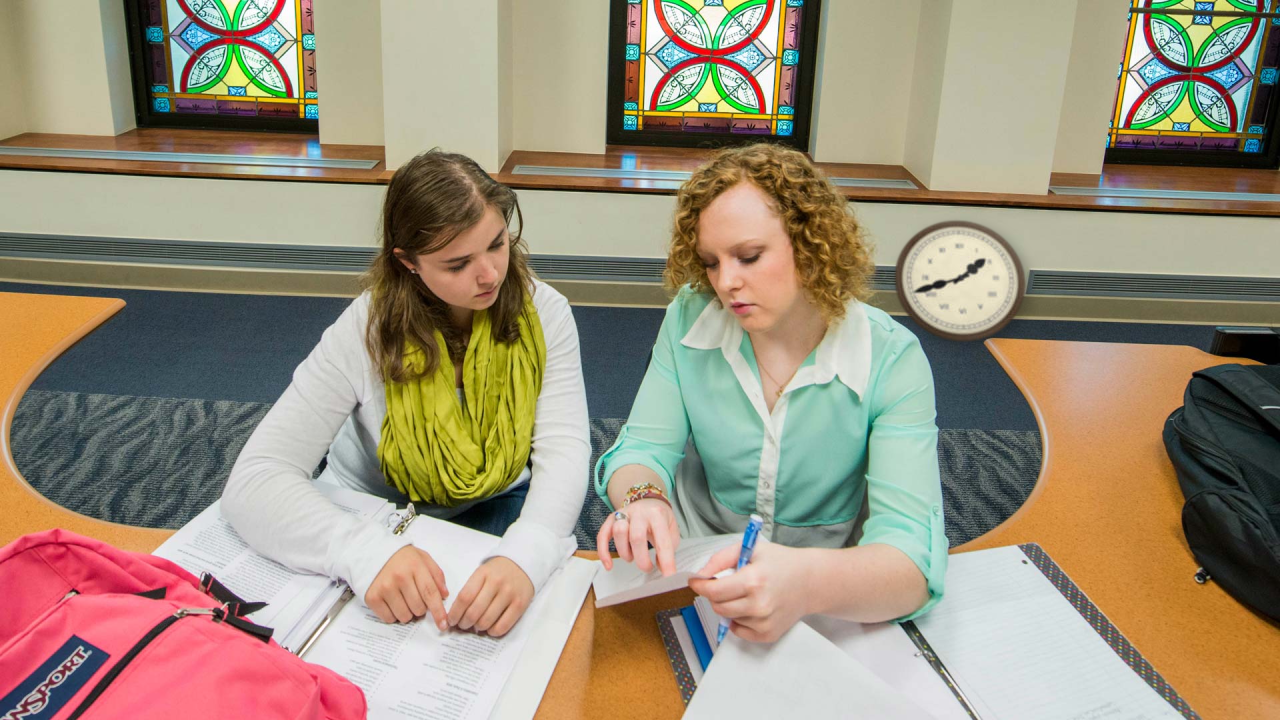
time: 1:42
